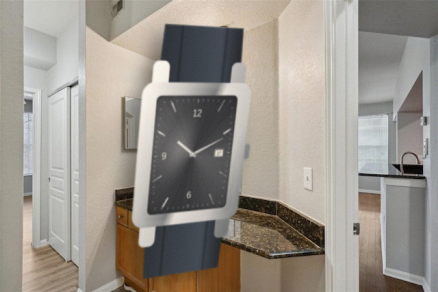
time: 10:11
